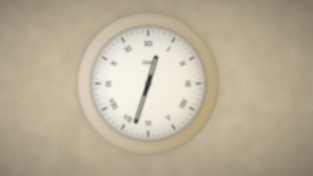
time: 12:33
